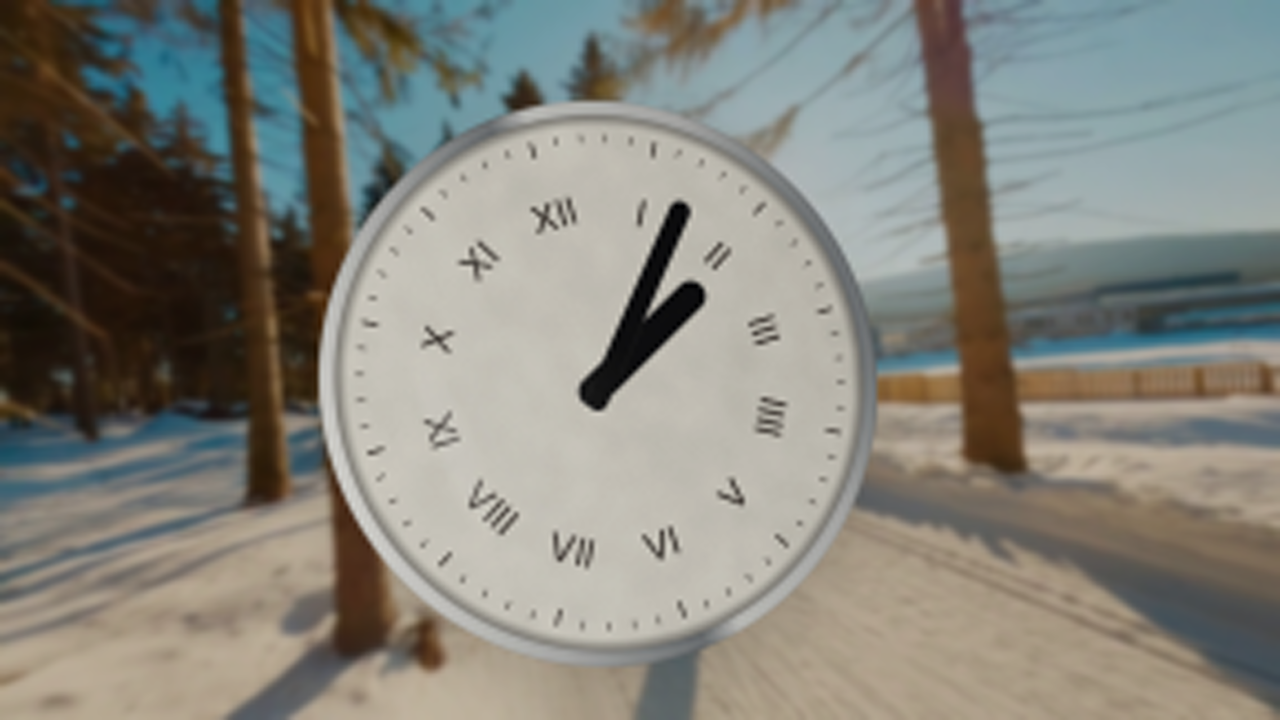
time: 2:07
